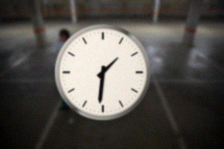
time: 1:31
